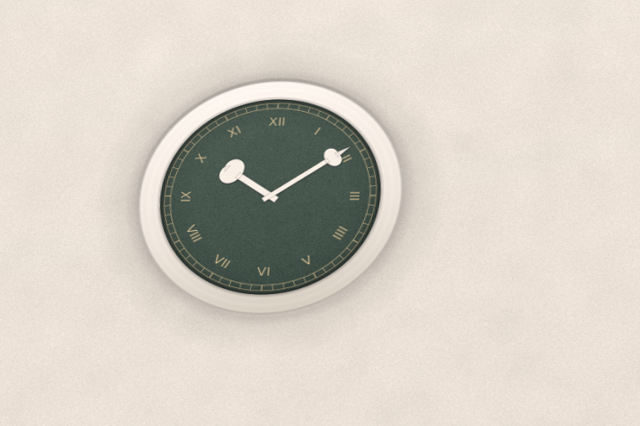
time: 10:09
